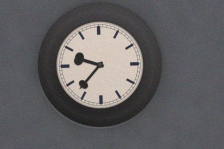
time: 9:37
